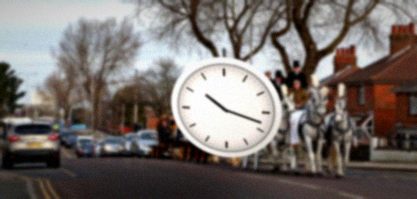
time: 10:18
